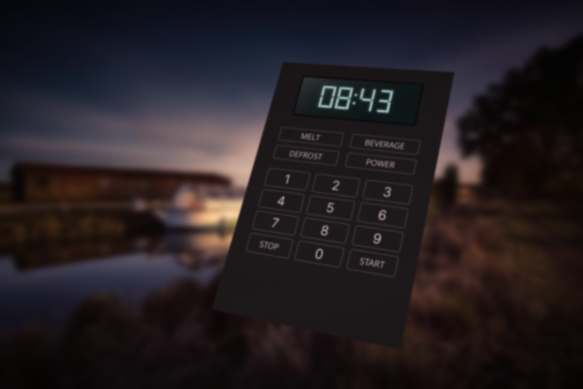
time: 8:43
